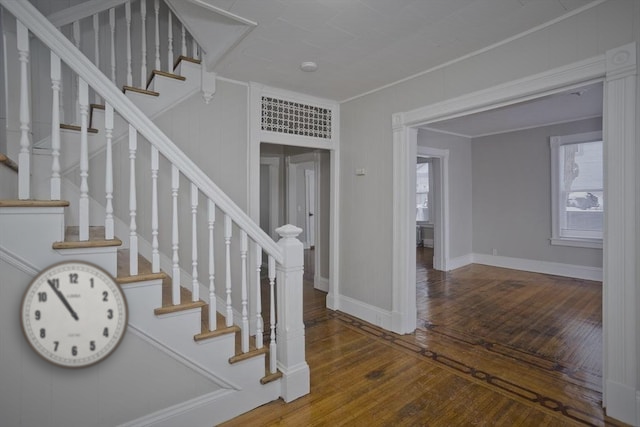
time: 10:54
